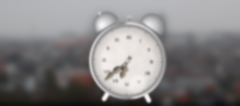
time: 6:38
